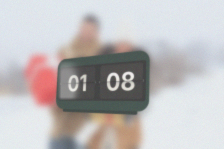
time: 1:08
